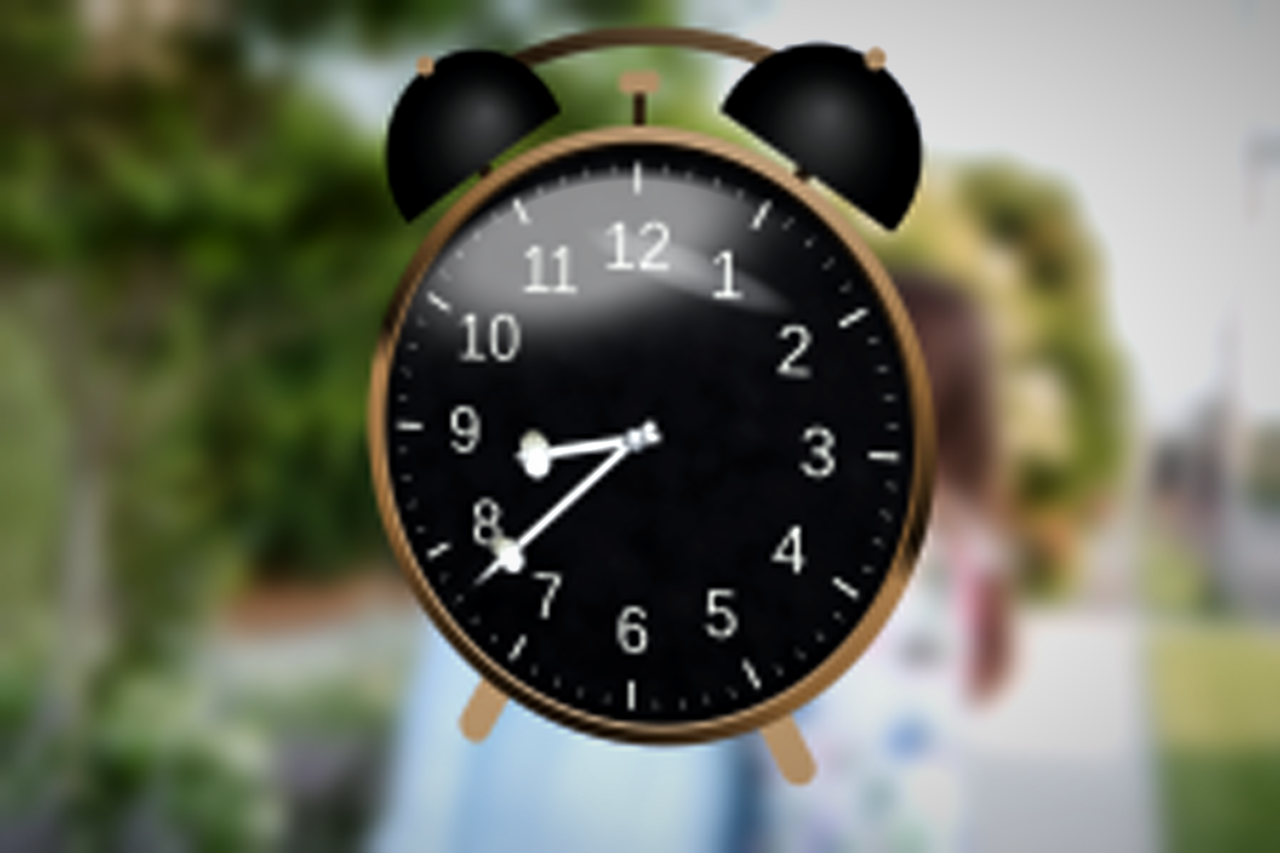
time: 8:38
